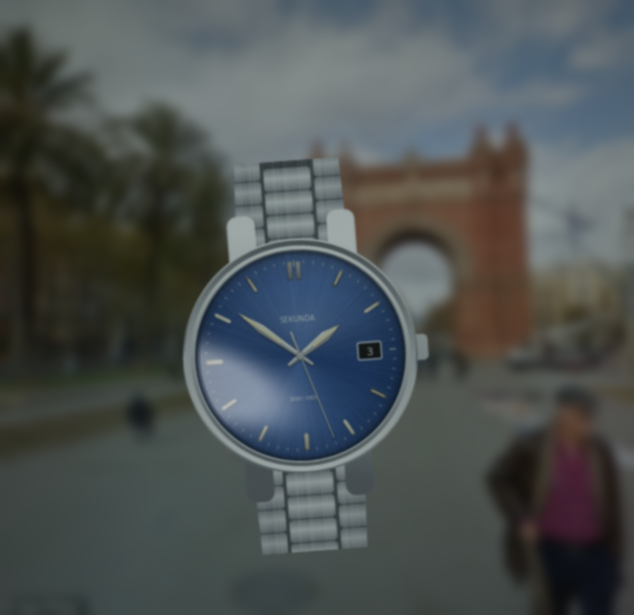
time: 1:51:27
